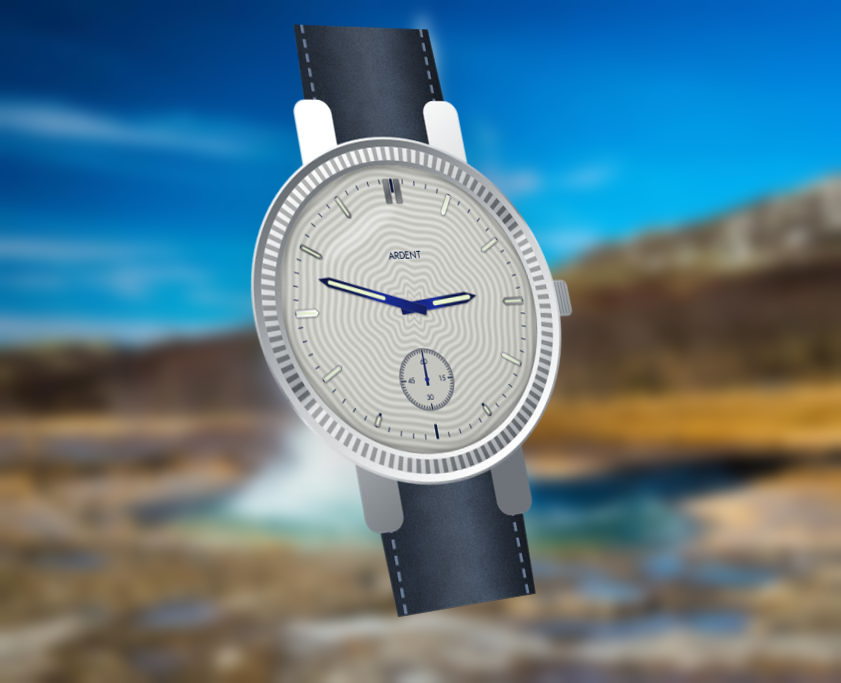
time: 2:48
